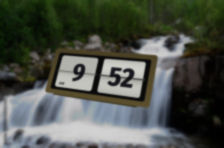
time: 9:52
